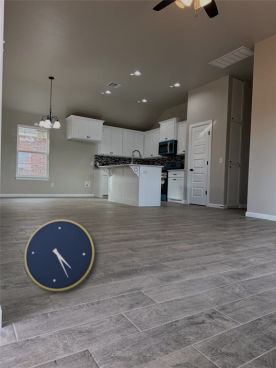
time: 4:25
